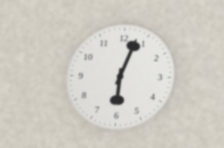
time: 6:03
